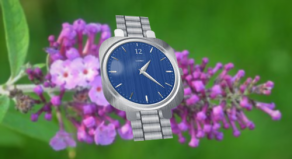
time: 1:22
